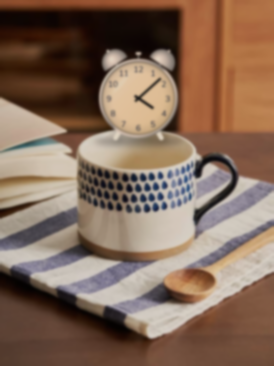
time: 4:08
